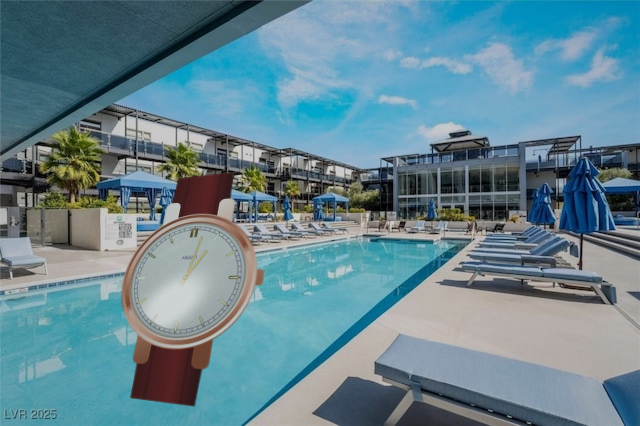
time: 1:02
